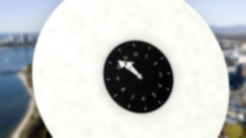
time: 10:52
